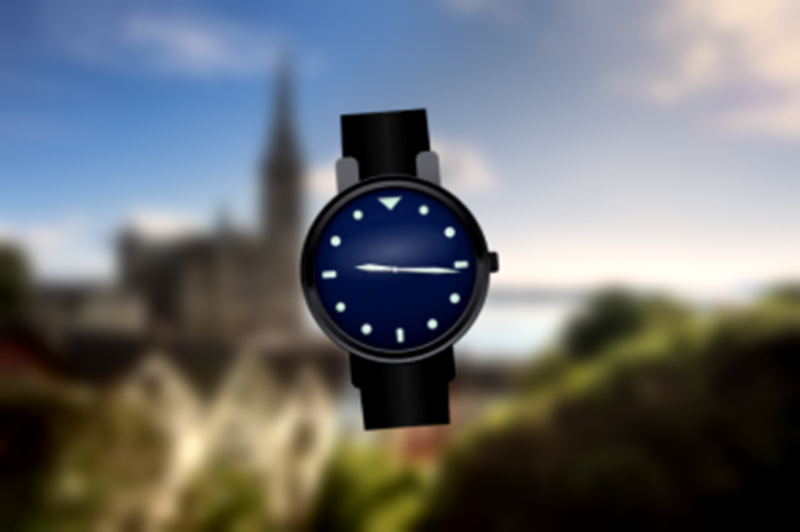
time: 9:16
